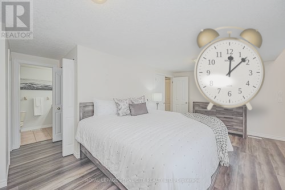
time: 12:08
